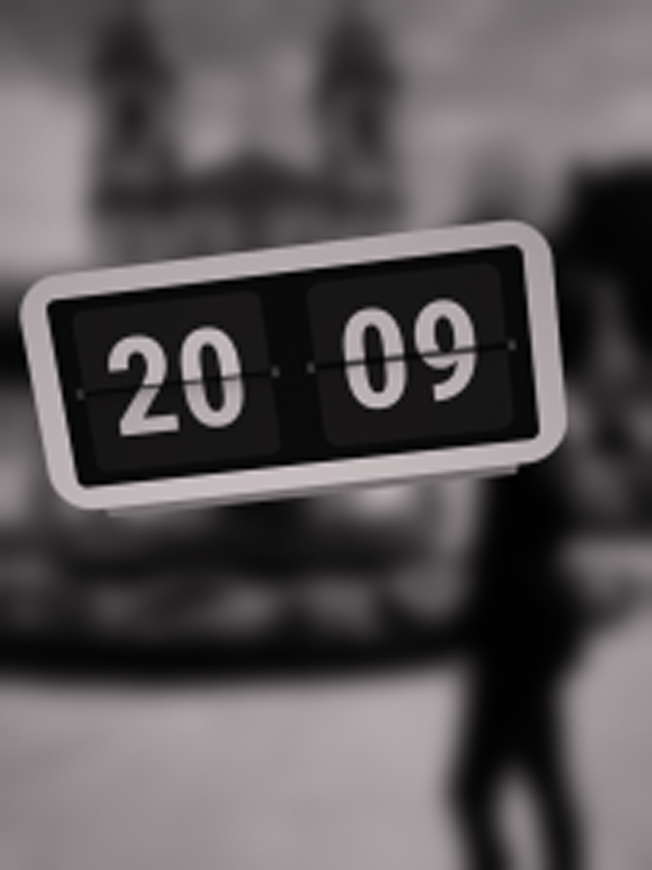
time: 20:09
